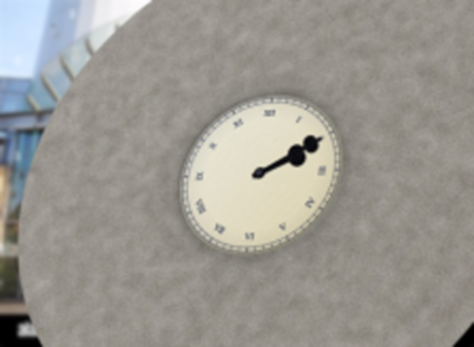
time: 2:10
